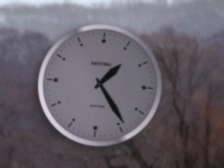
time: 1:24
